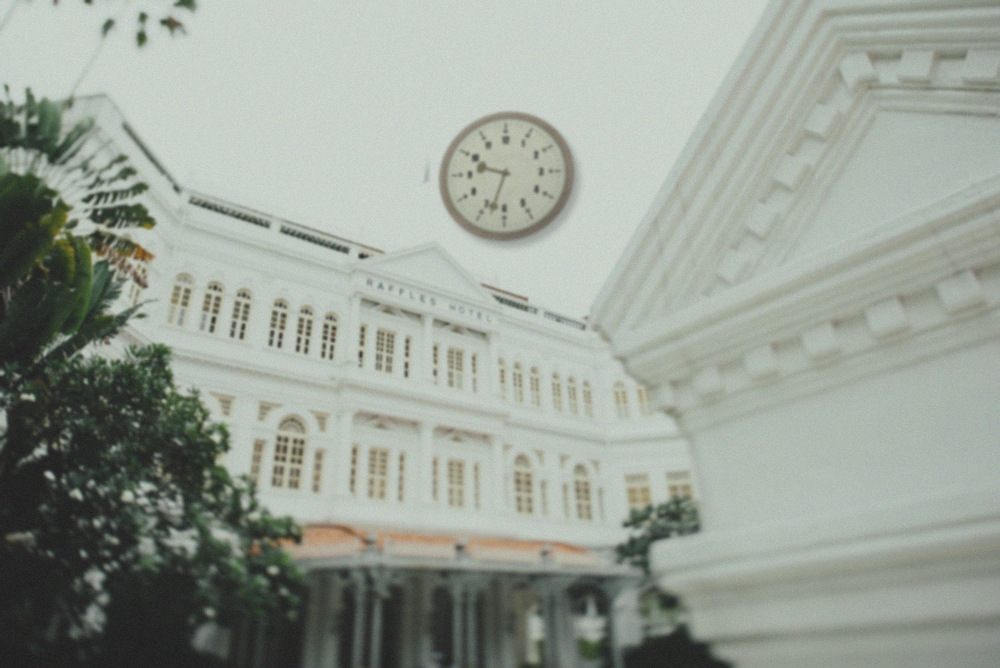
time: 9:33
